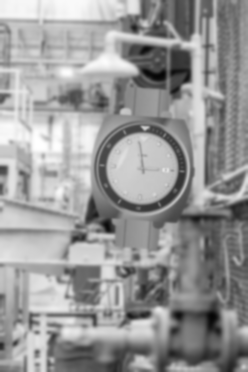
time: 2:58
